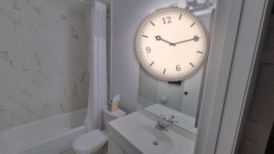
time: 10:15
